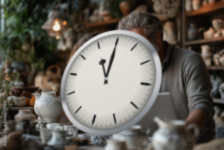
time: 11:00
